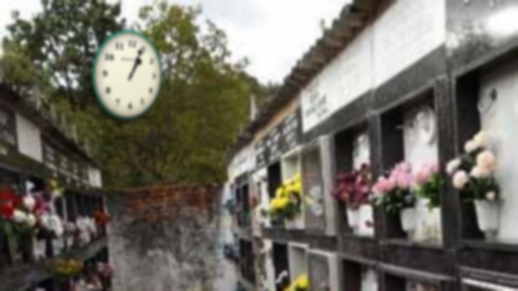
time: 1:04
